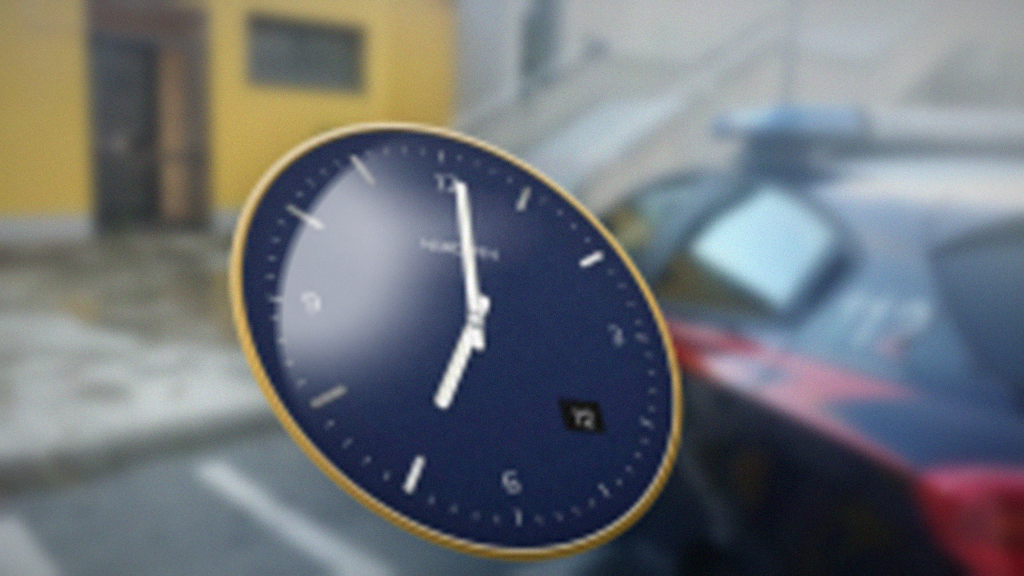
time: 7:01
